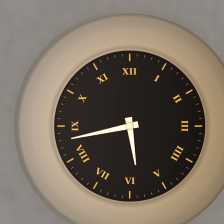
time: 5:43
